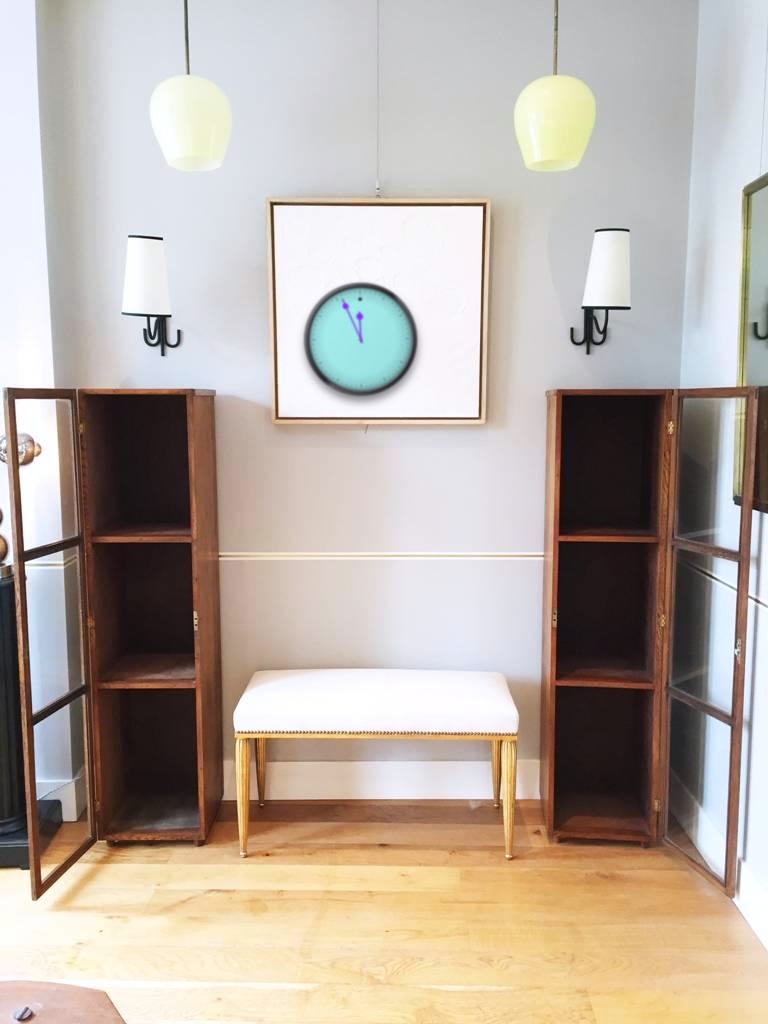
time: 11:56
